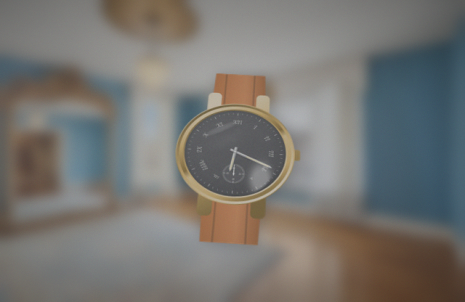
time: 6:19
